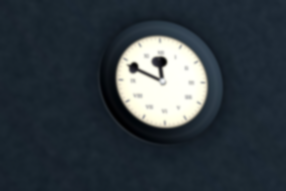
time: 11:49
